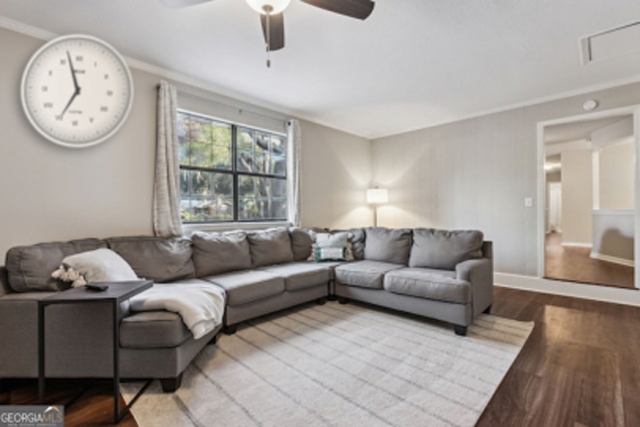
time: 6:57
